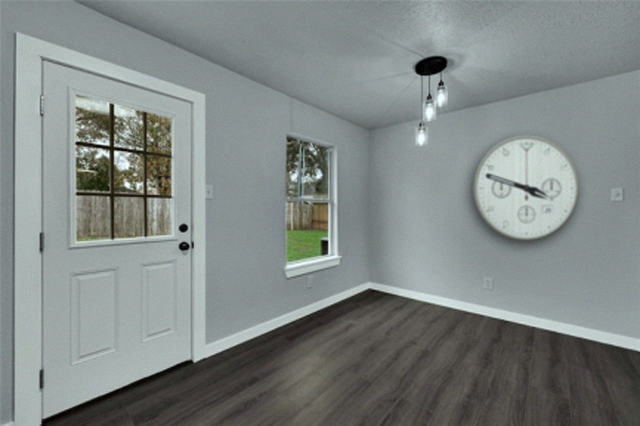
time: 3:48
